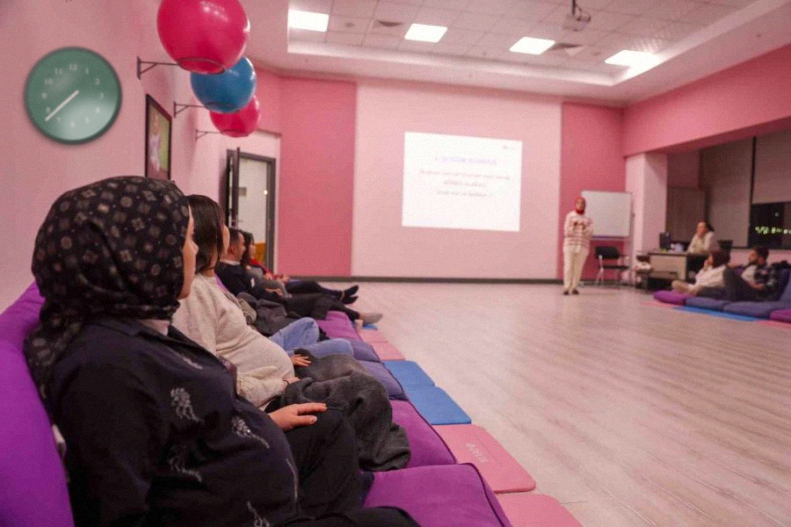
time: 7:38
